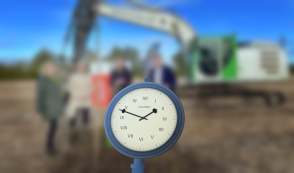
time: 1:48
